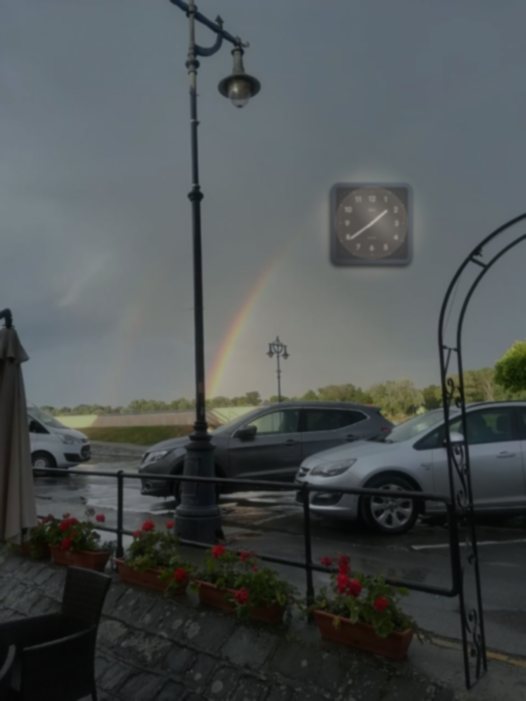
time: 1:39
